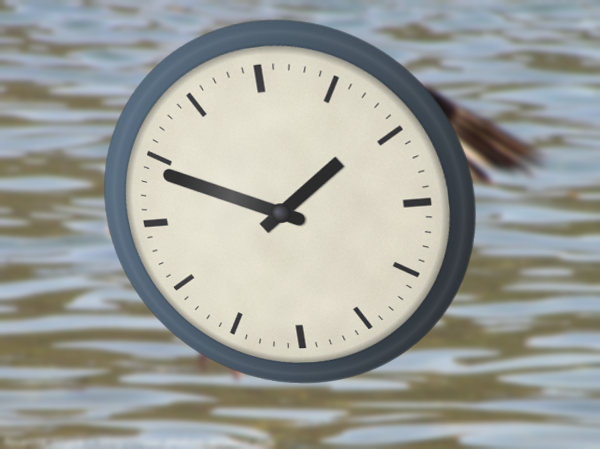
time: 1:49
